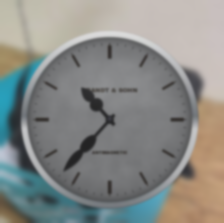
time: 10:37
